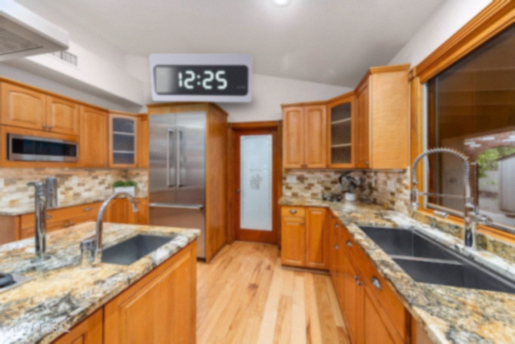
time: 12:25
